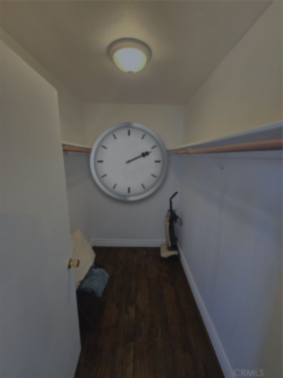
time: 2:11
